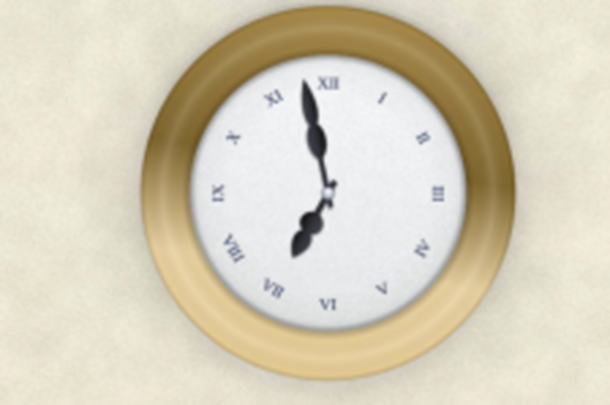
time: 6:58
